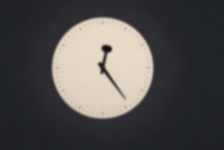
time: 12:24
